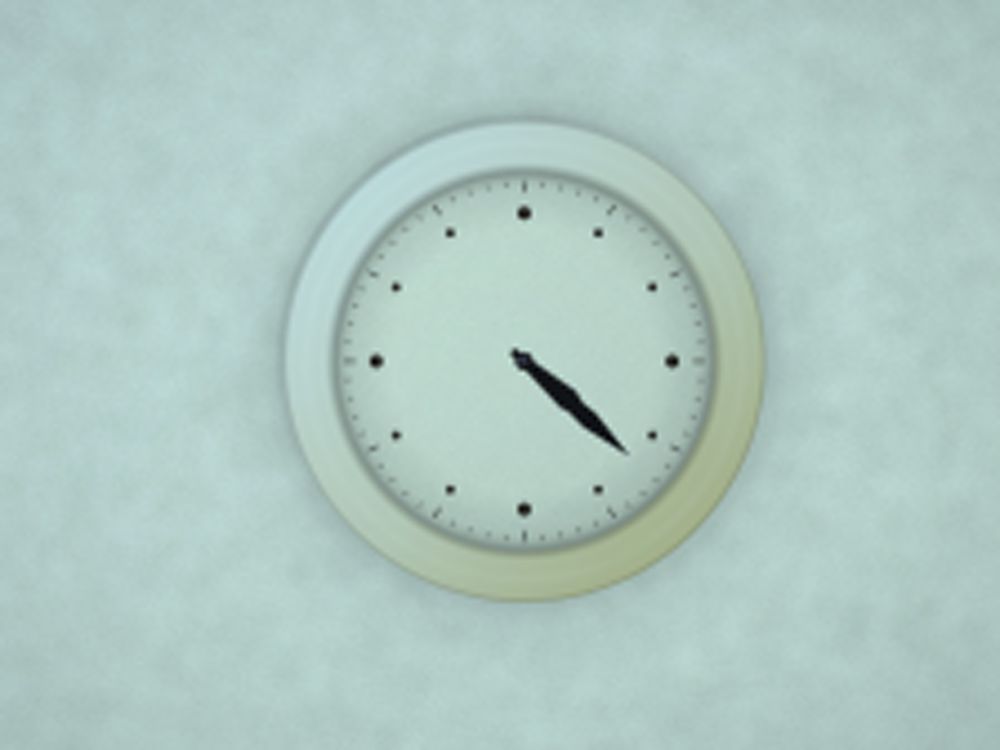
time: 4:22
